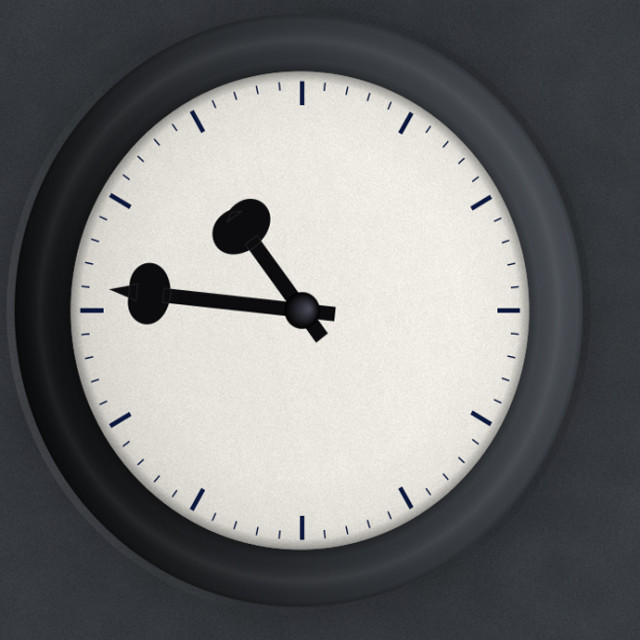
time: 10:46
